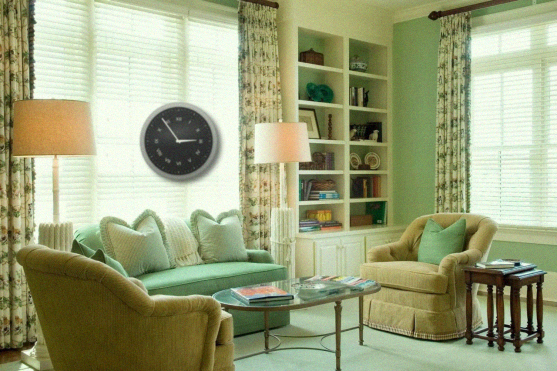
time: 2:54
